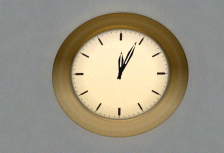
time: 12:04
